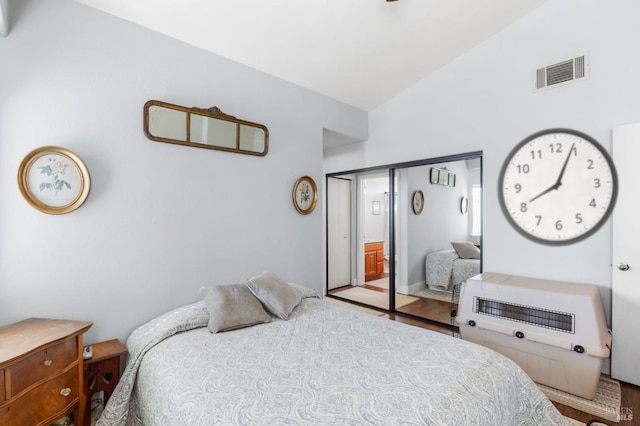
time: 8:04
